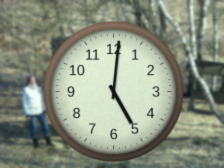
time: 5:01
